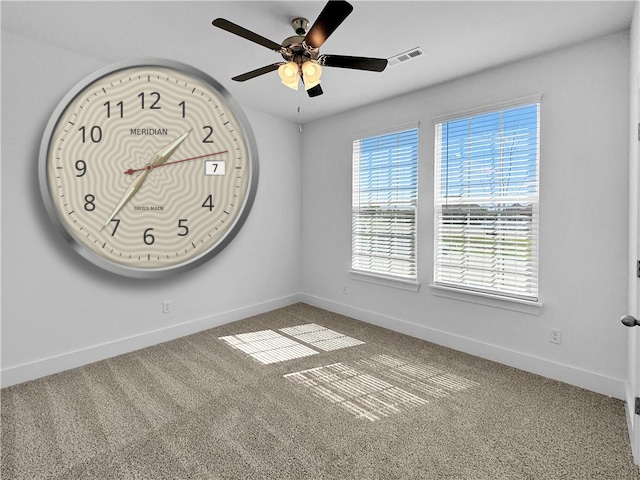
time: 1:36:13
